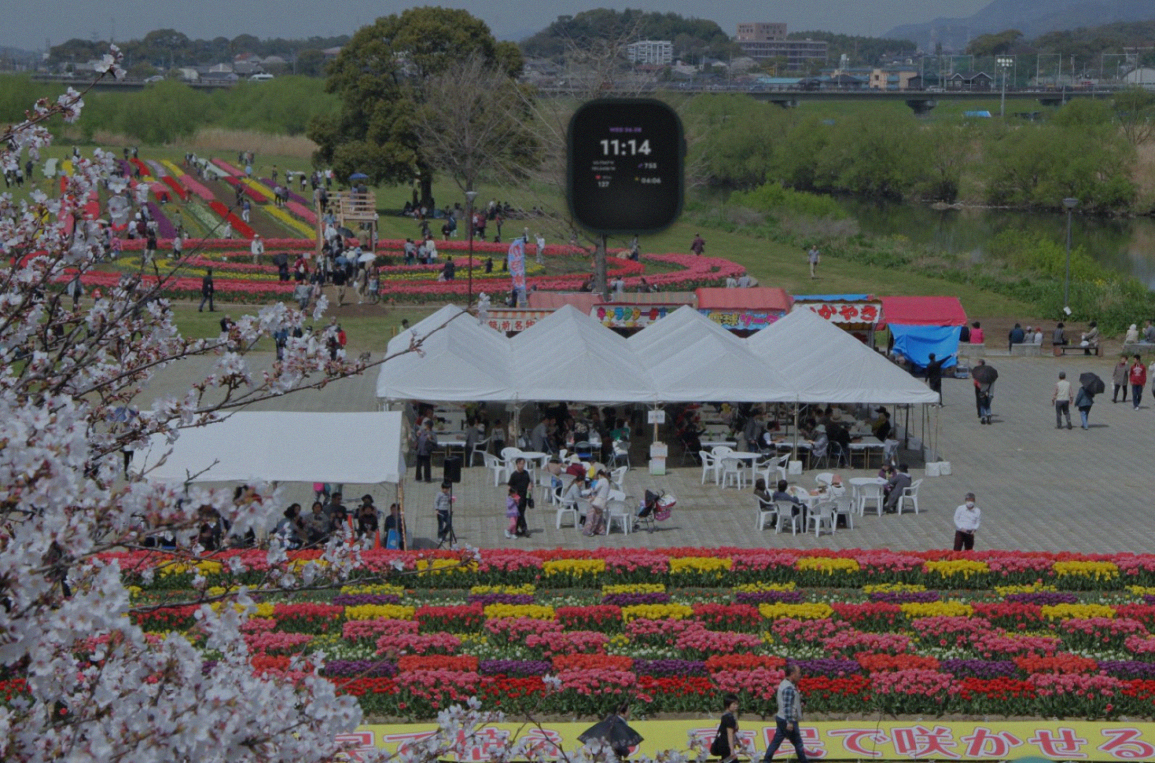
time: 11:14
